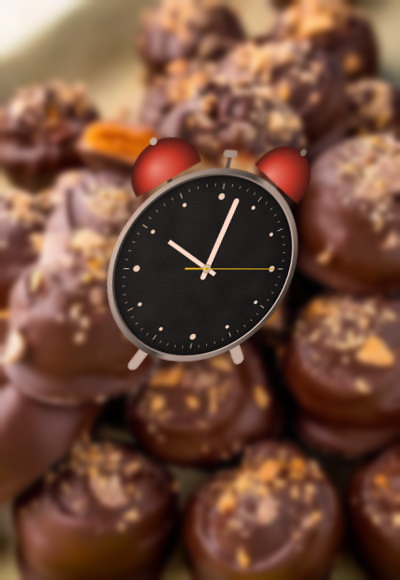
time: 10:02:15
